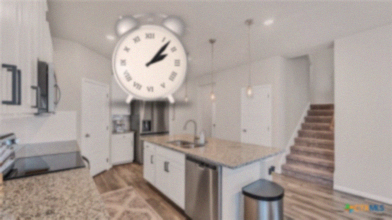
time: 2:07
